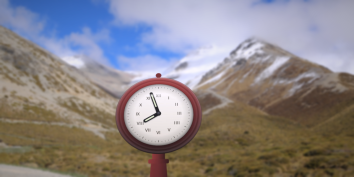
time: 7:57
